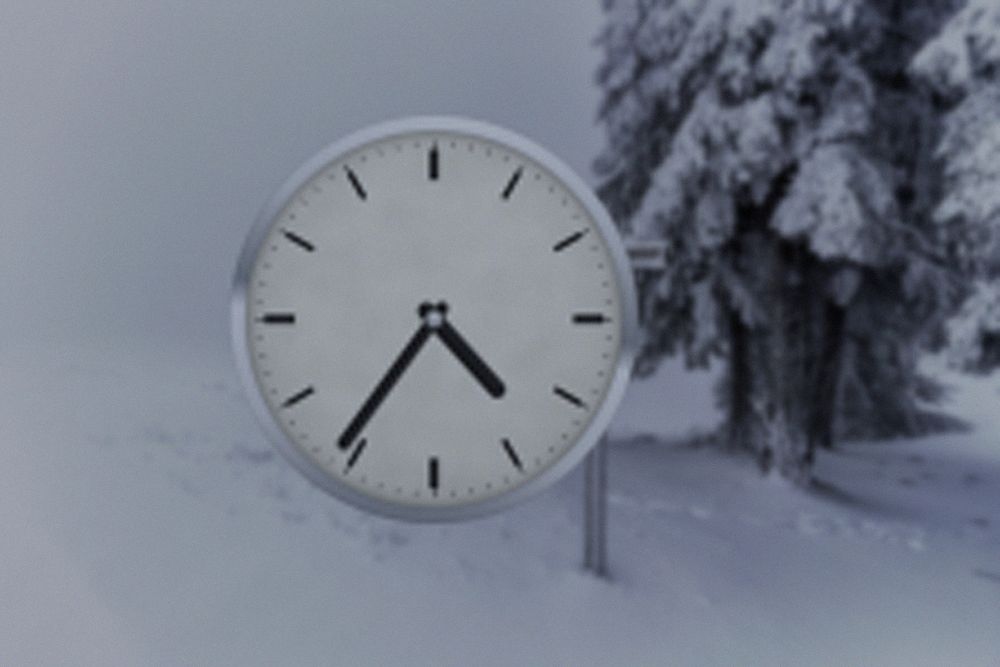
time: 4:36
